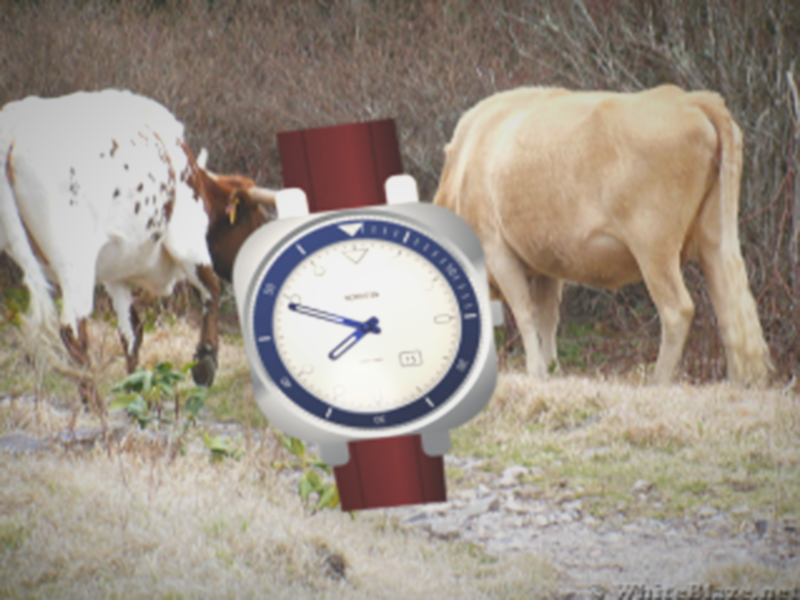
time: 7:49
